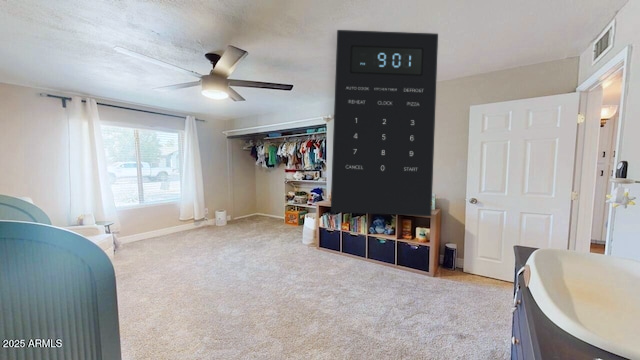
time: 9:01
